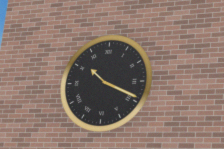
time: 10:19
